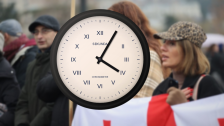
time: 4:05
